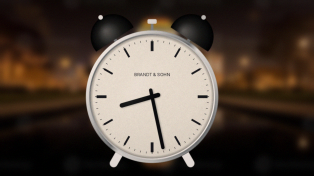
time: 8:28
